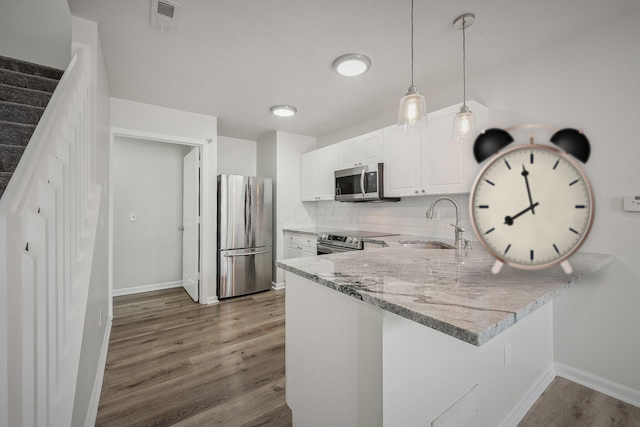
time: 7:58
